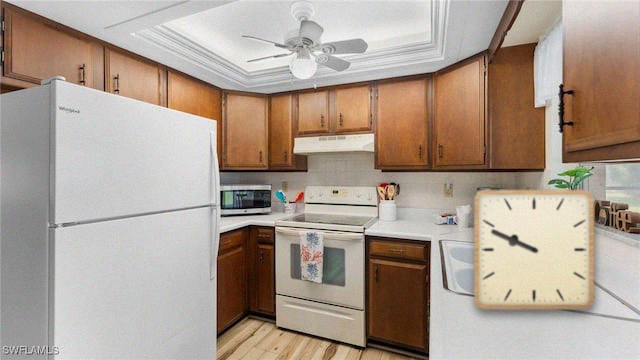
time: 9:49
